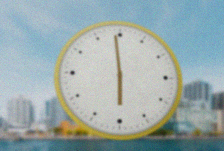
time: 5:59
